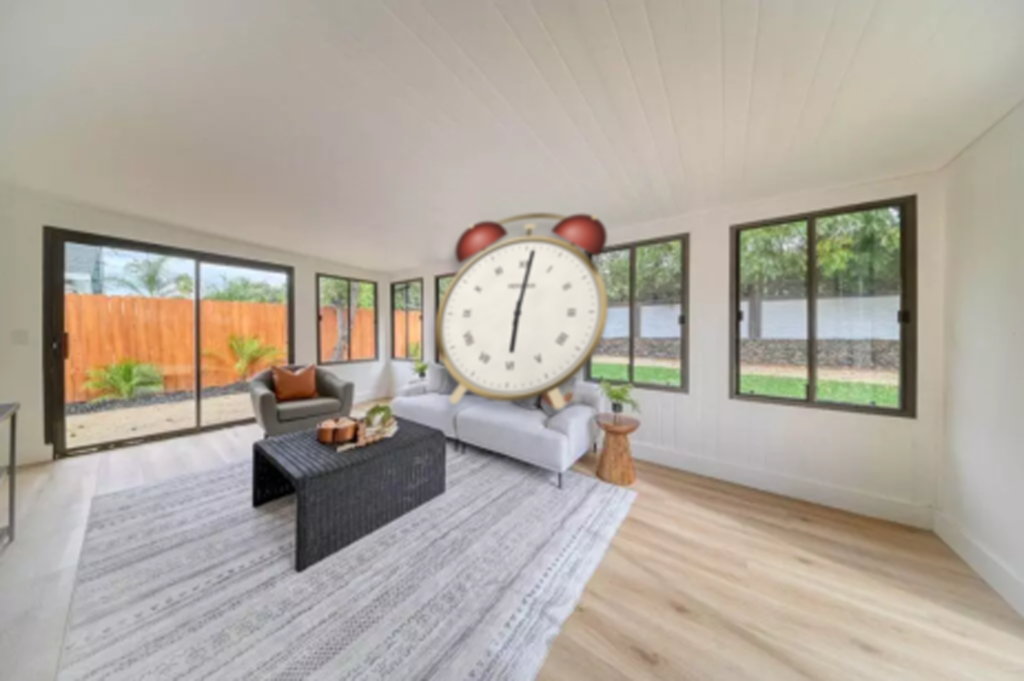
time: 6:01
